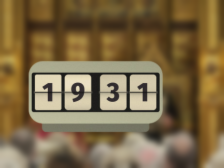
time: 19:31
